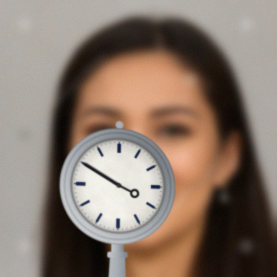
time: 3:50
